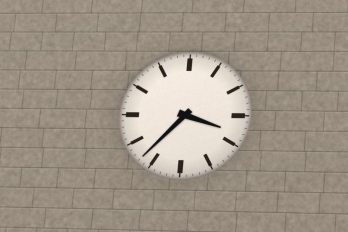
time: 3:37
